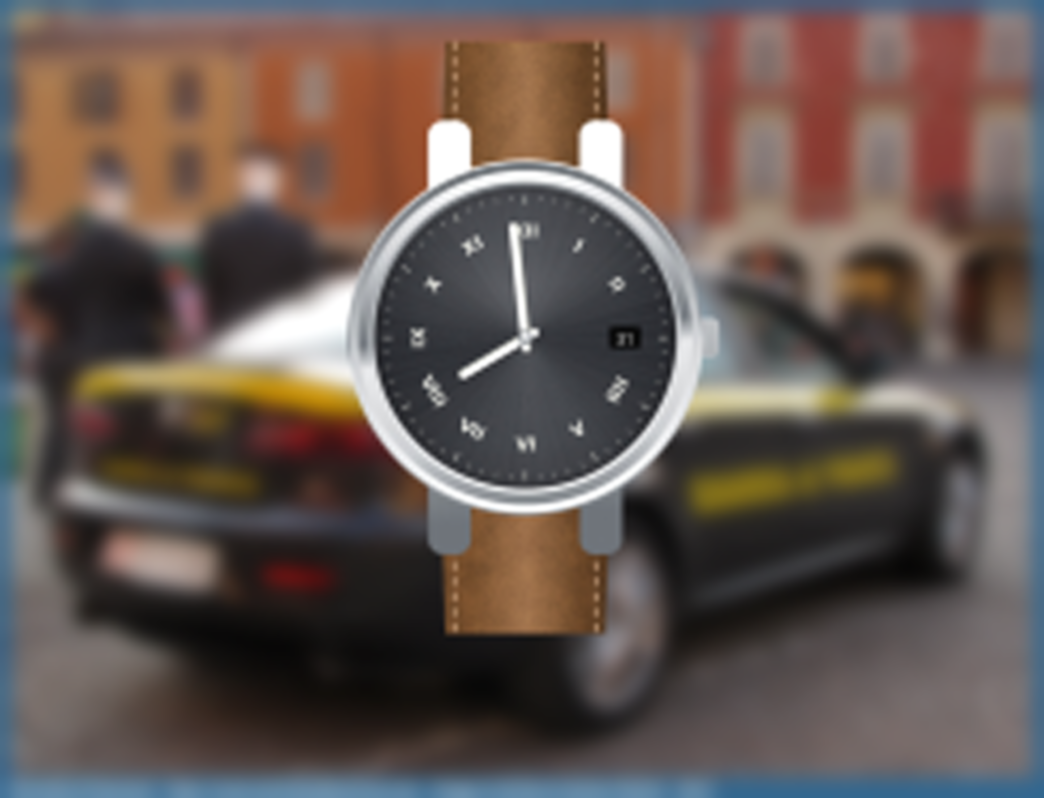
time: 7:59
